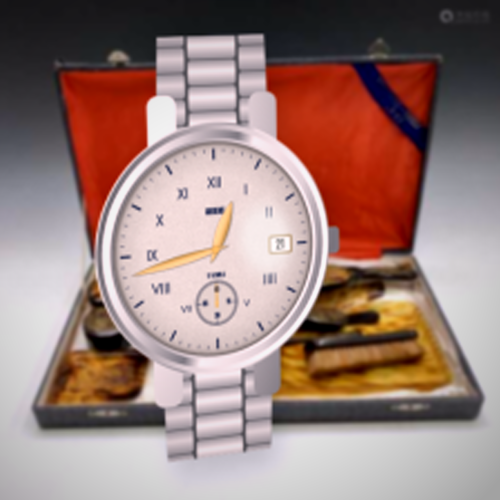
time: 12:43
